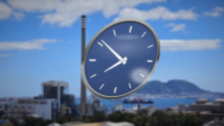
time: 7:51
